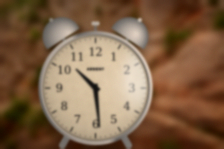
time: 10:29
